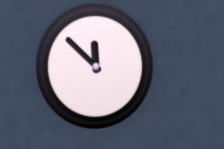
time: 11:52
